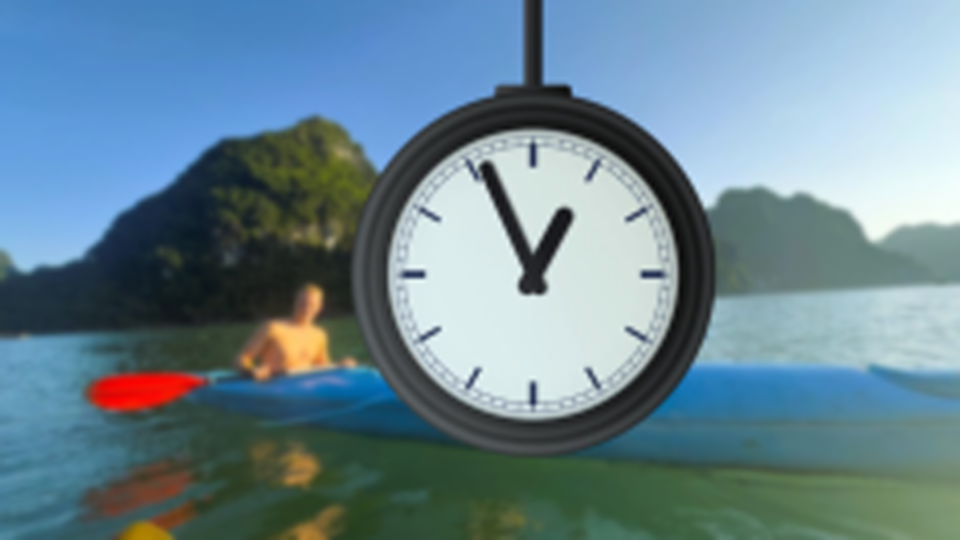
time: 12:56
